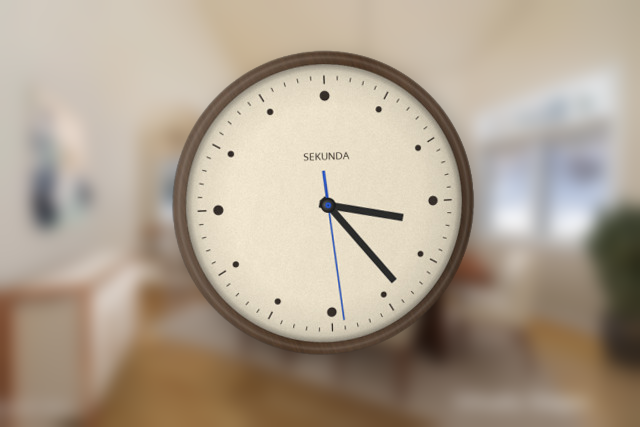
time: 3:23:29
